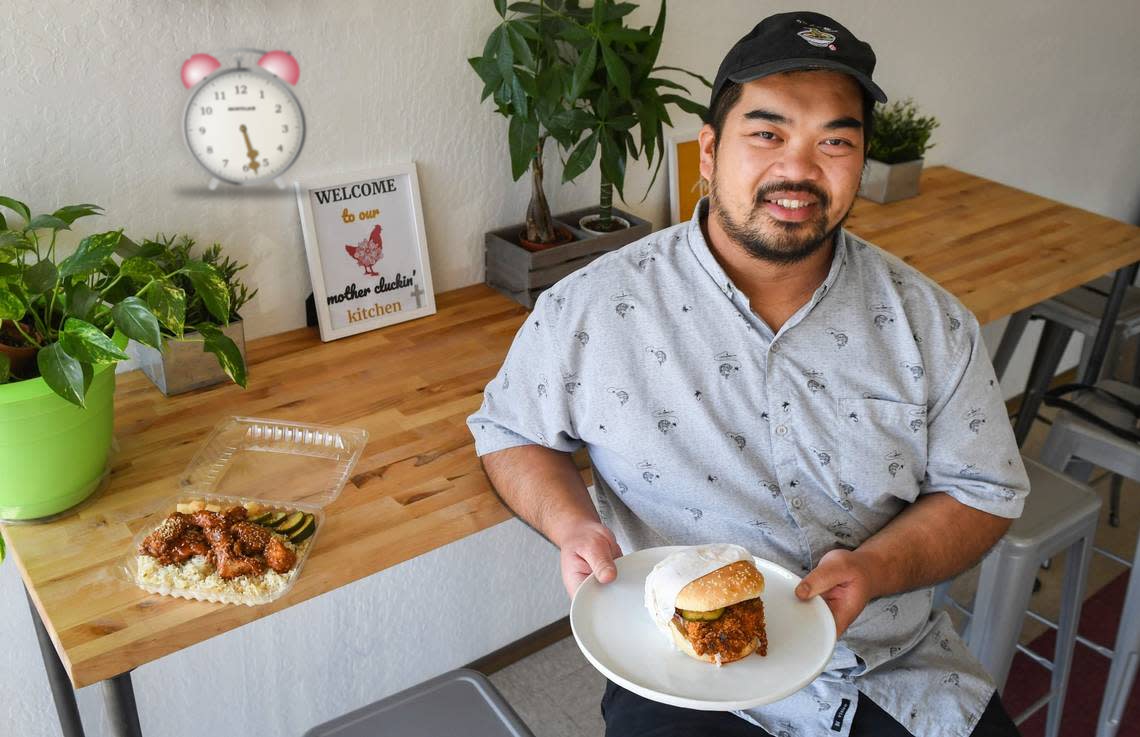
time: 5:28
